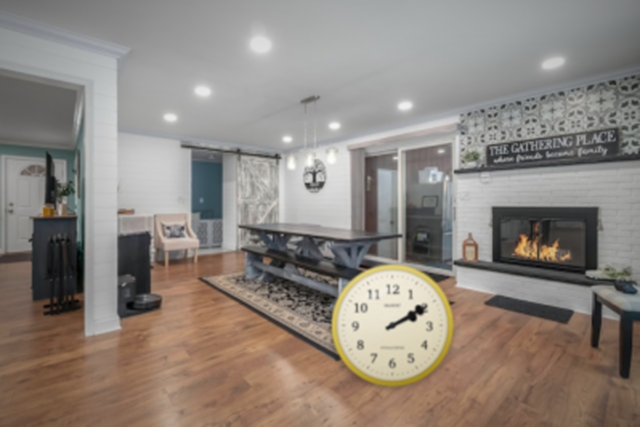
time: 2:10
